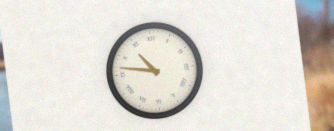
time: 10:47
